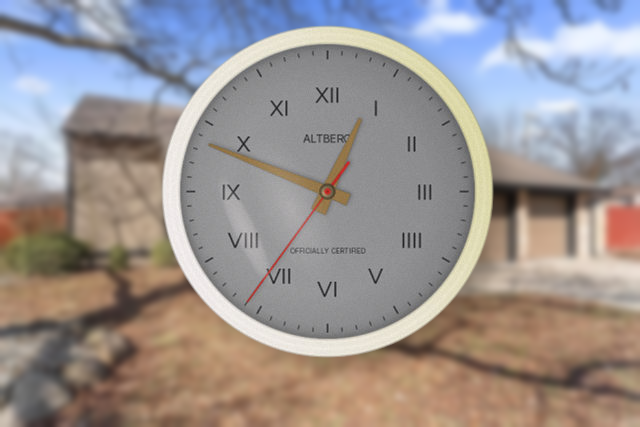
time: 12:48:36
